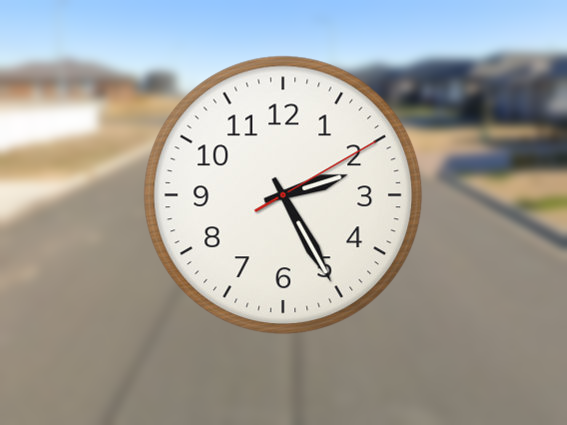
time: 2:25:10
